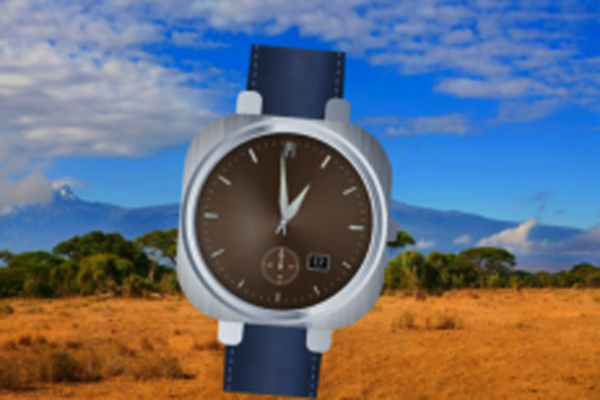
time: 12:59
